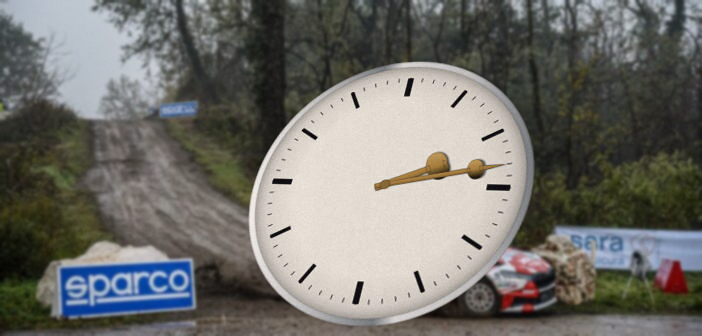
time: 2:13
